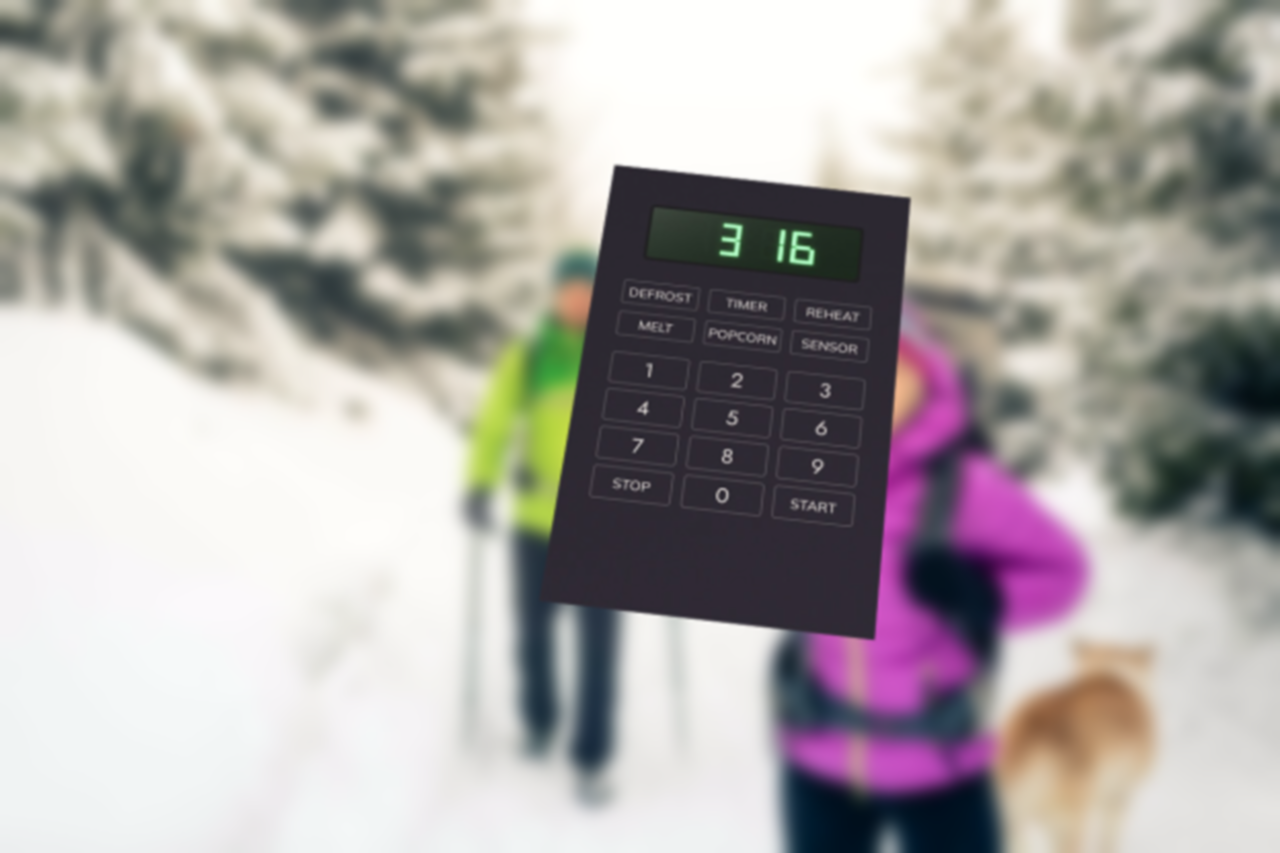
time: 3:16
